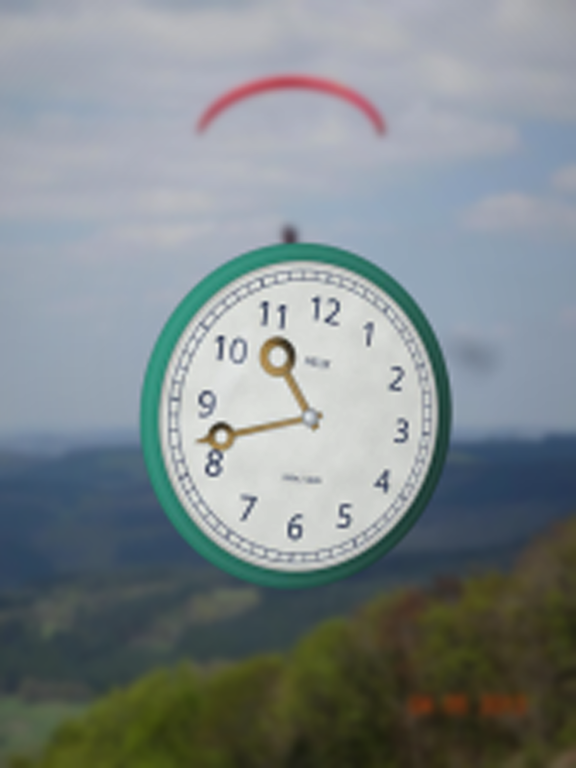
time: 10:42
